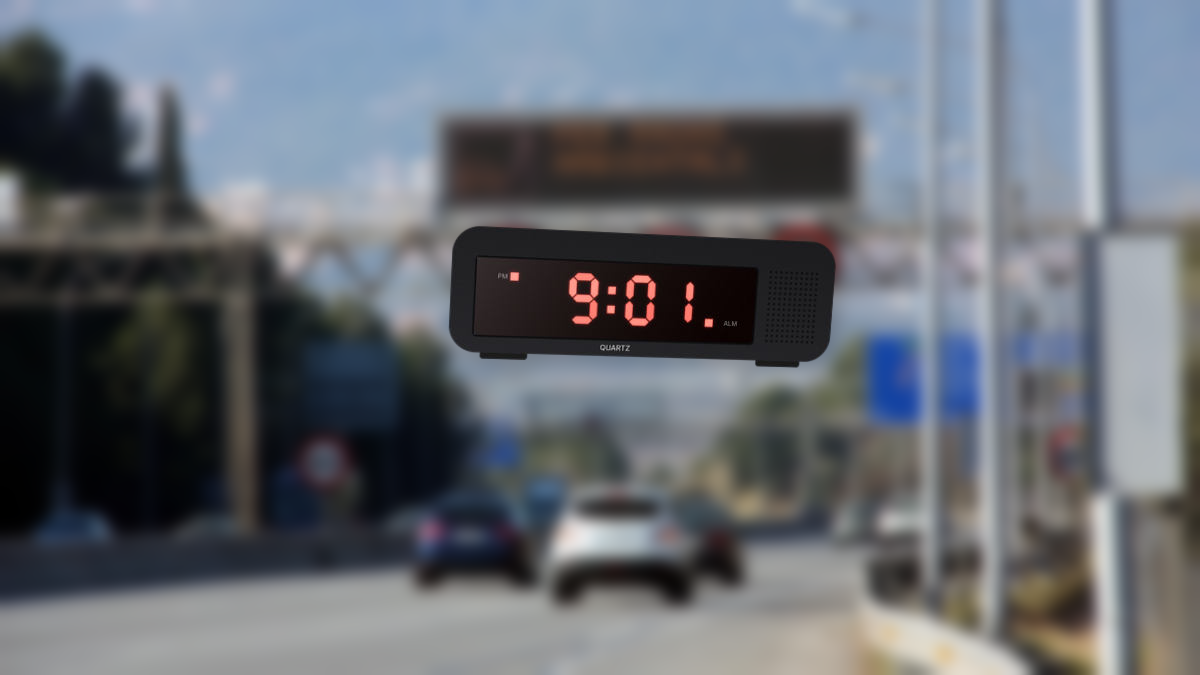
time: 9:01
